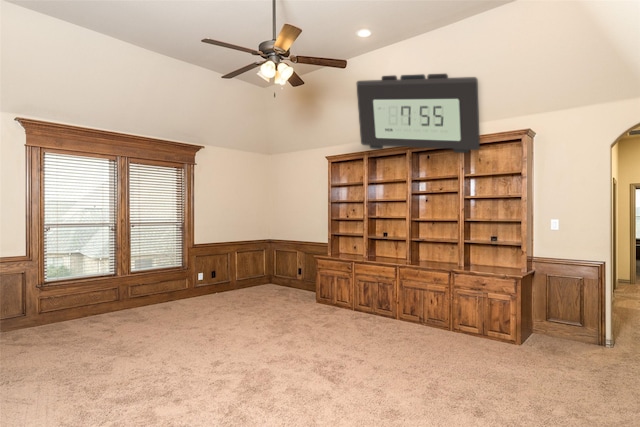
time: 7:55
